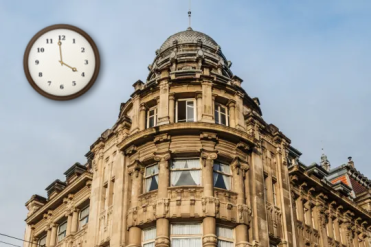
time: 3:59
